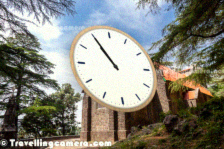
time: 10:55
